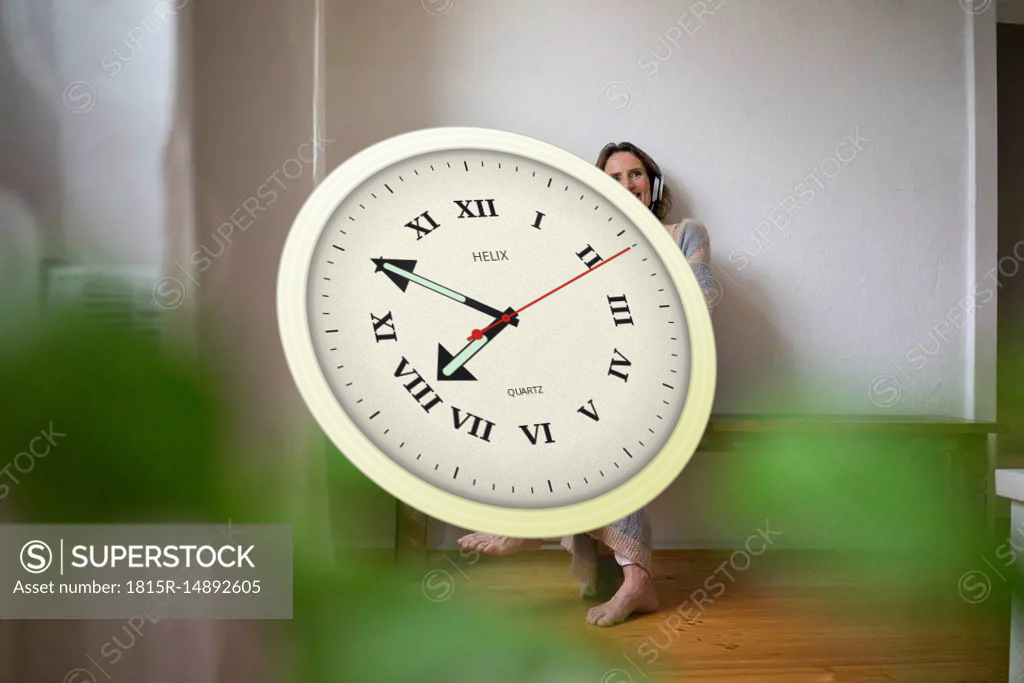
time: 7:50:11
